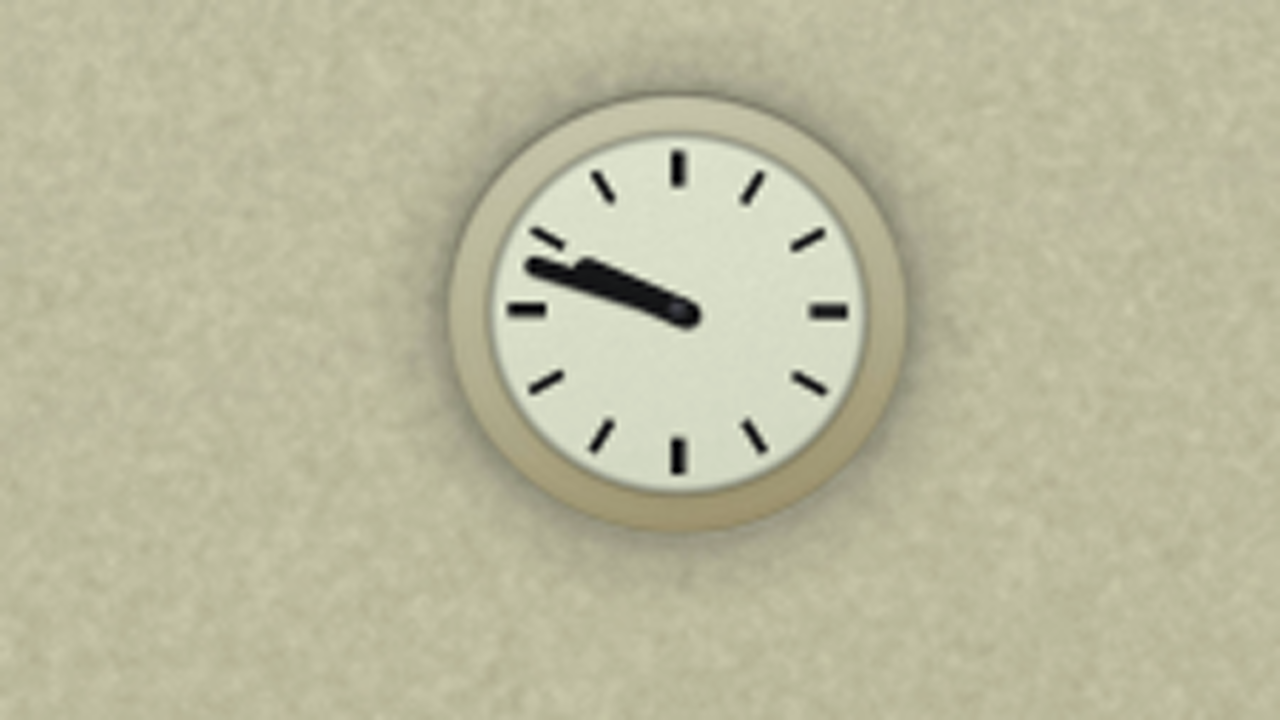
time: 9:48
